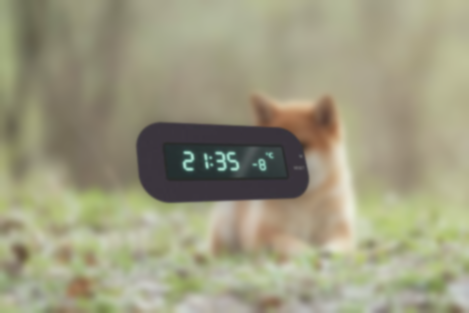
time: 21:35
